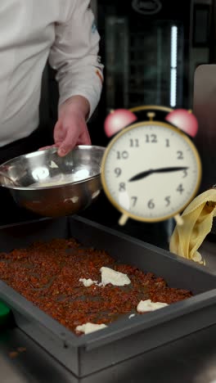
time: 8:14
